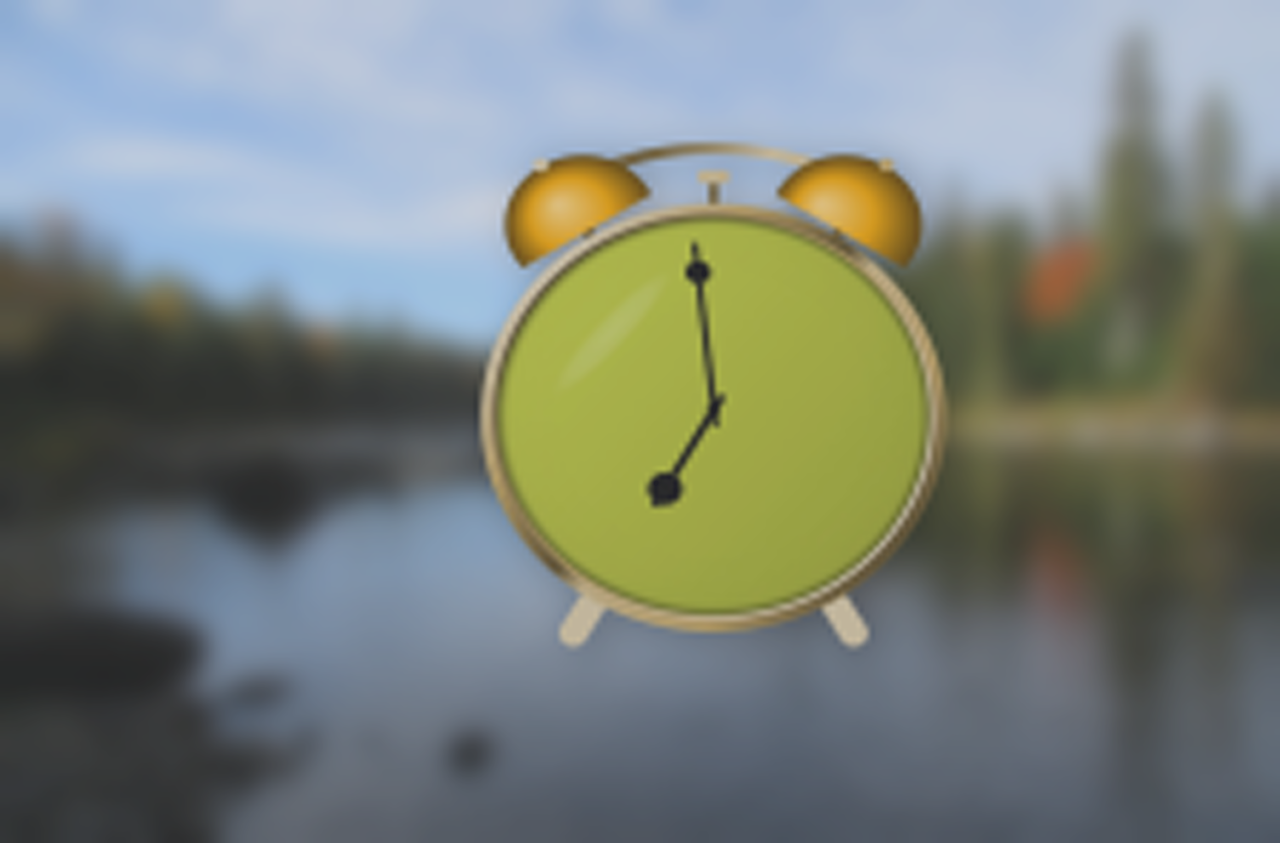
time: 6:59
